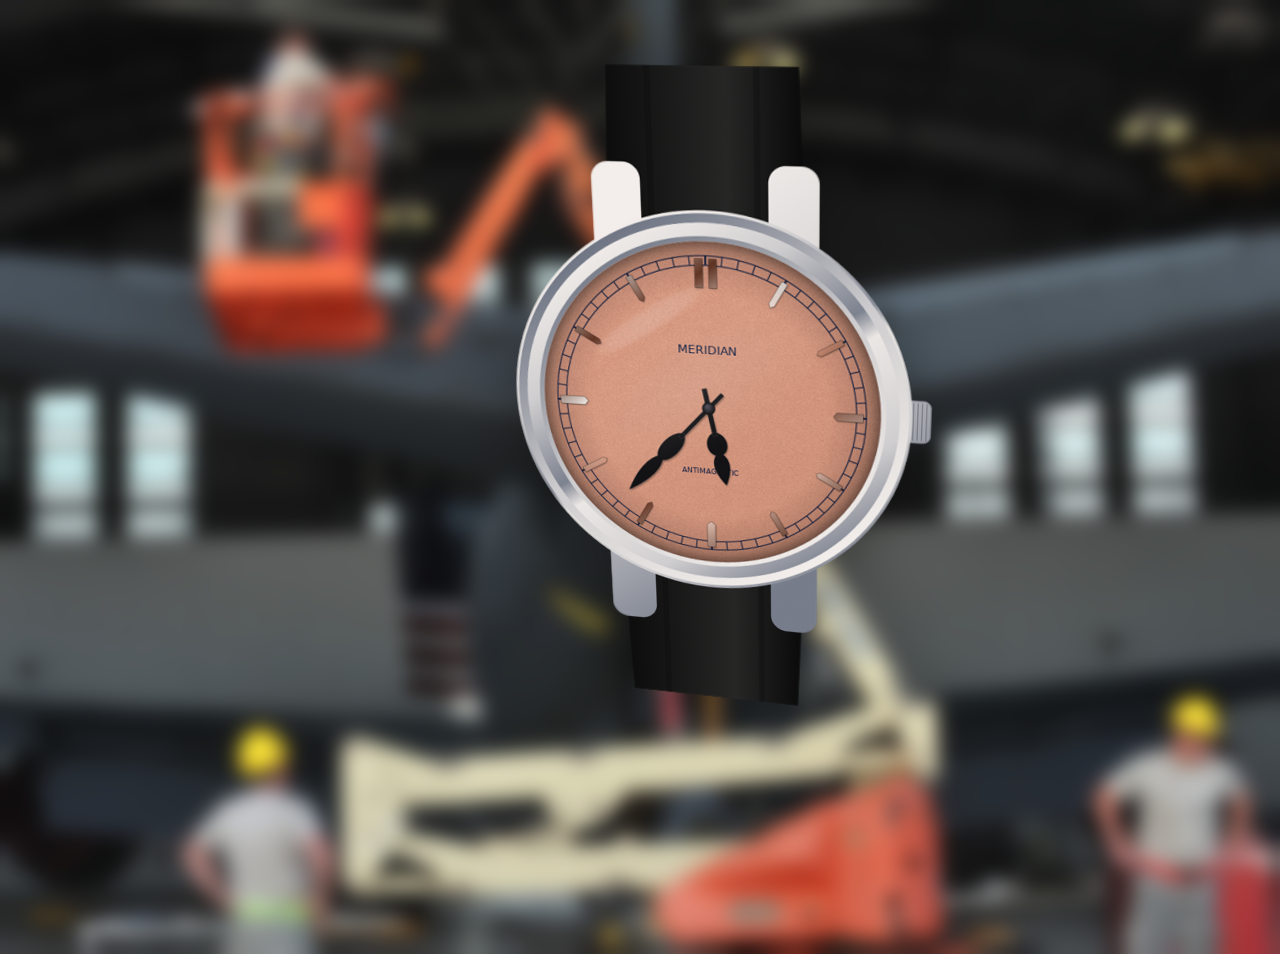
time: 5:37
